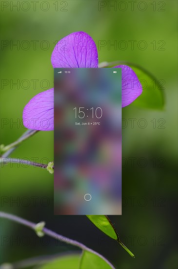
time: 15:10
